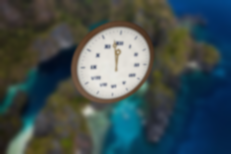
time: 11:58
